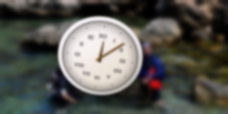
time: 12:08
